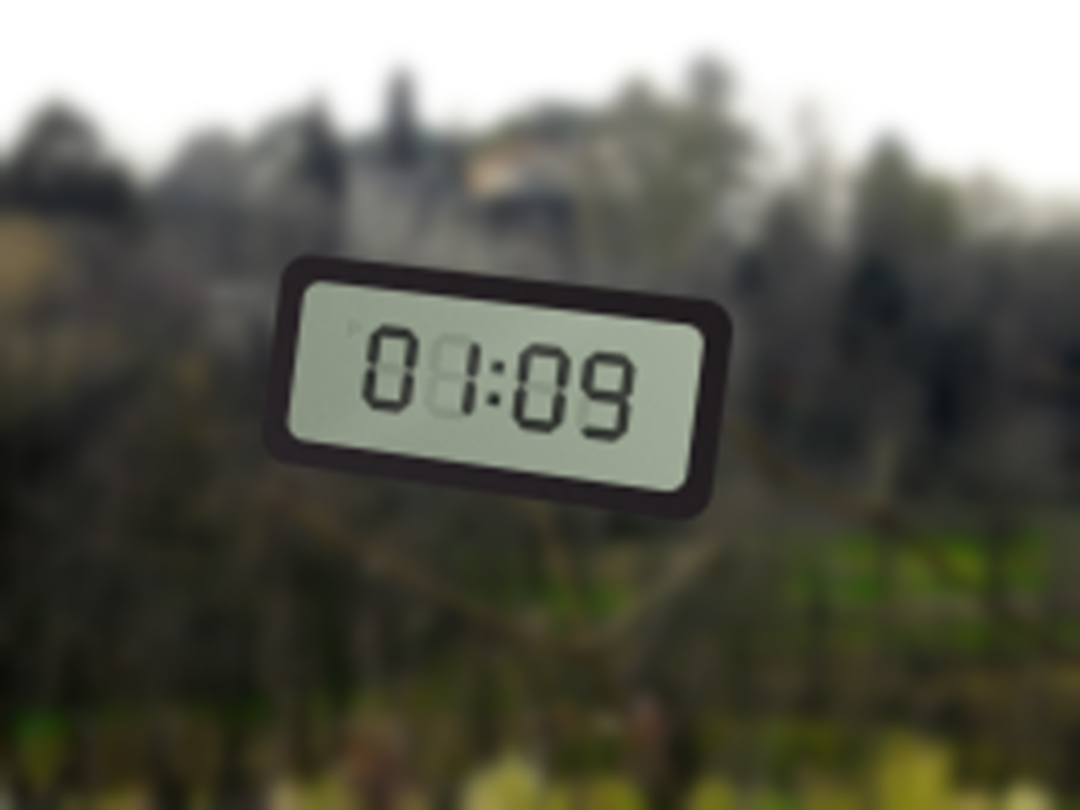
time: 1:09
